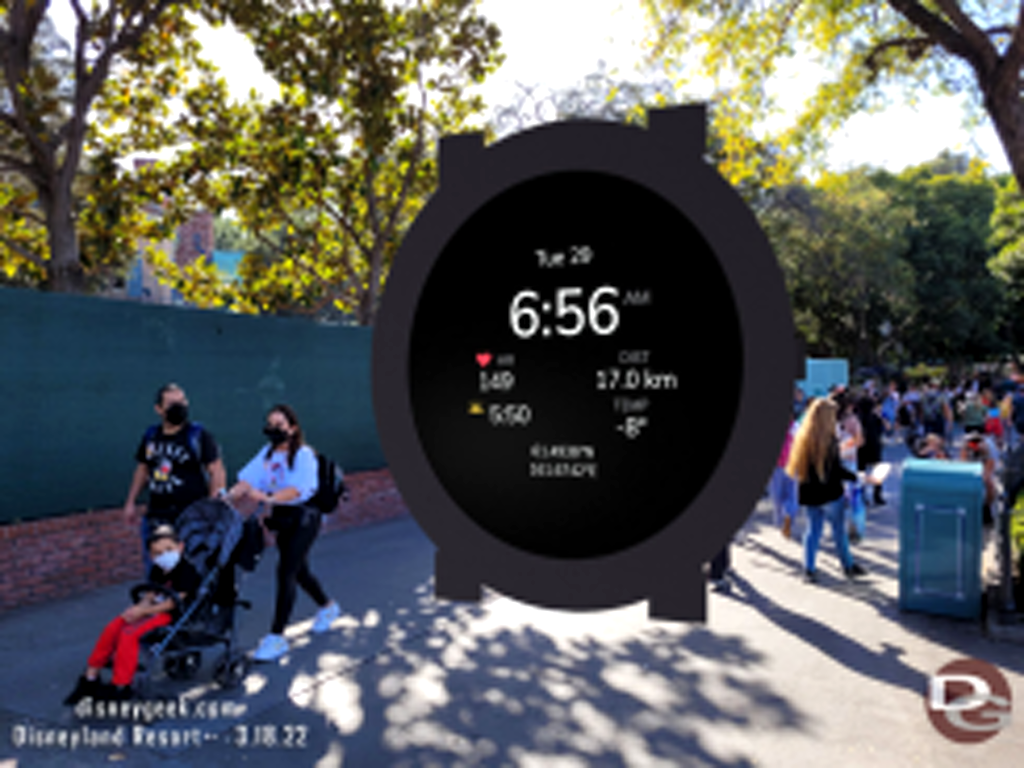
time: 6:56
